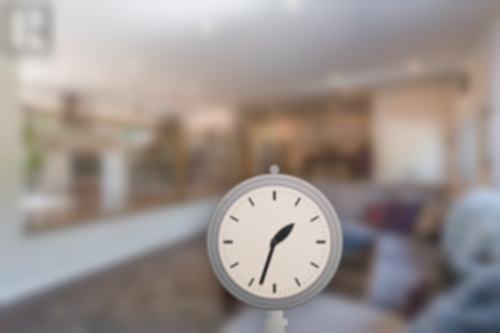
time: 1:33
